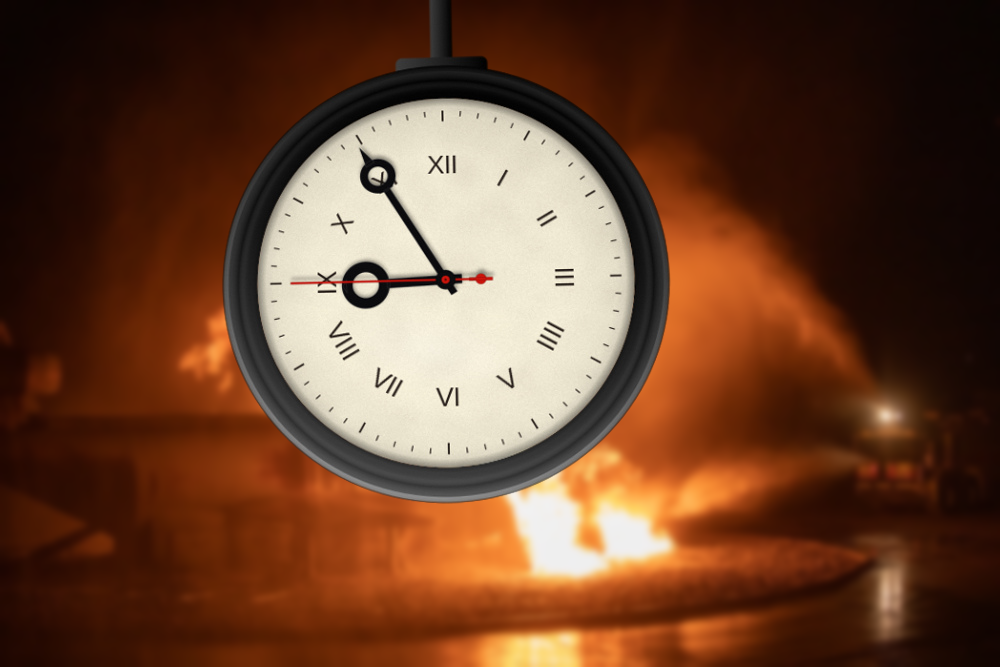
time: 8:54:45
